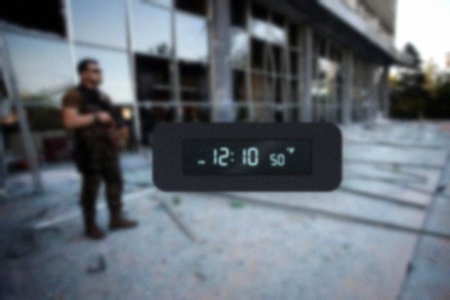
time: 12:10
